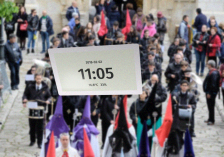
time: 11:05
